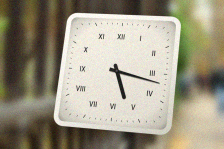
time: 5:17
